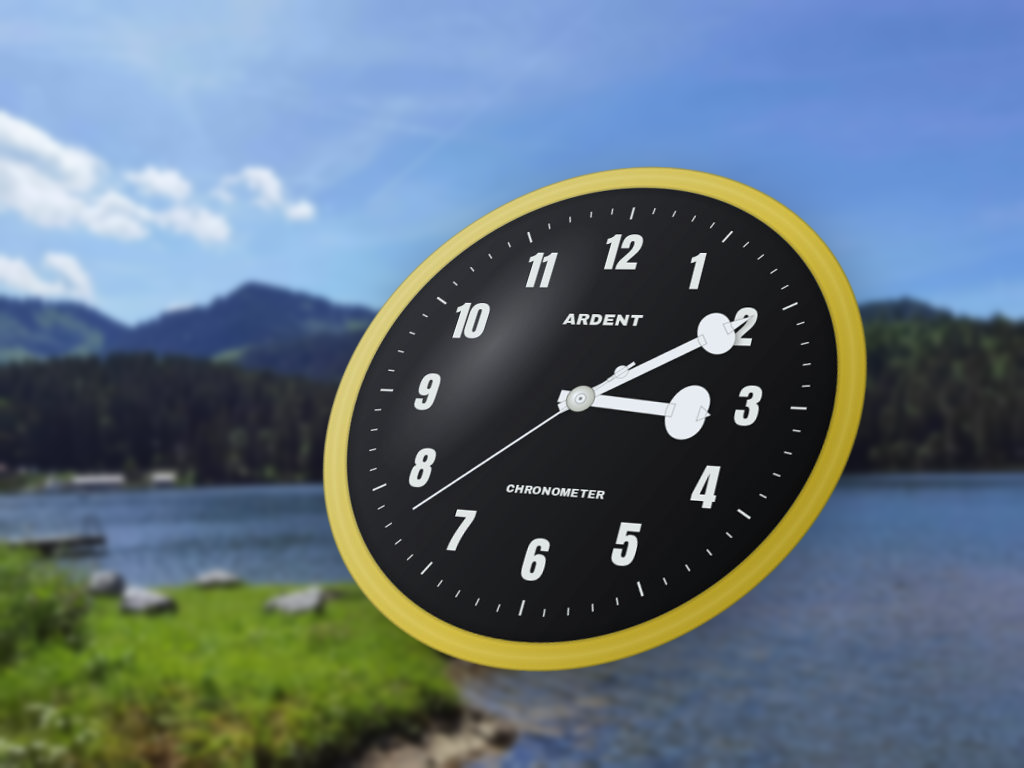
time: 3:09:38
